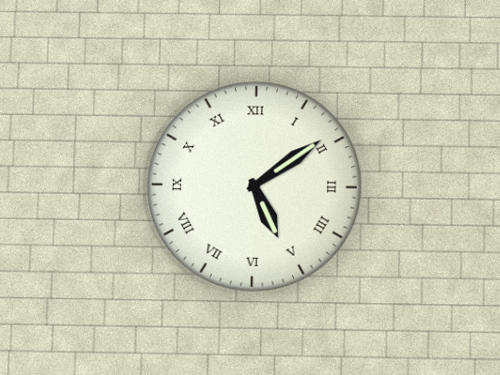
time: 5:09
